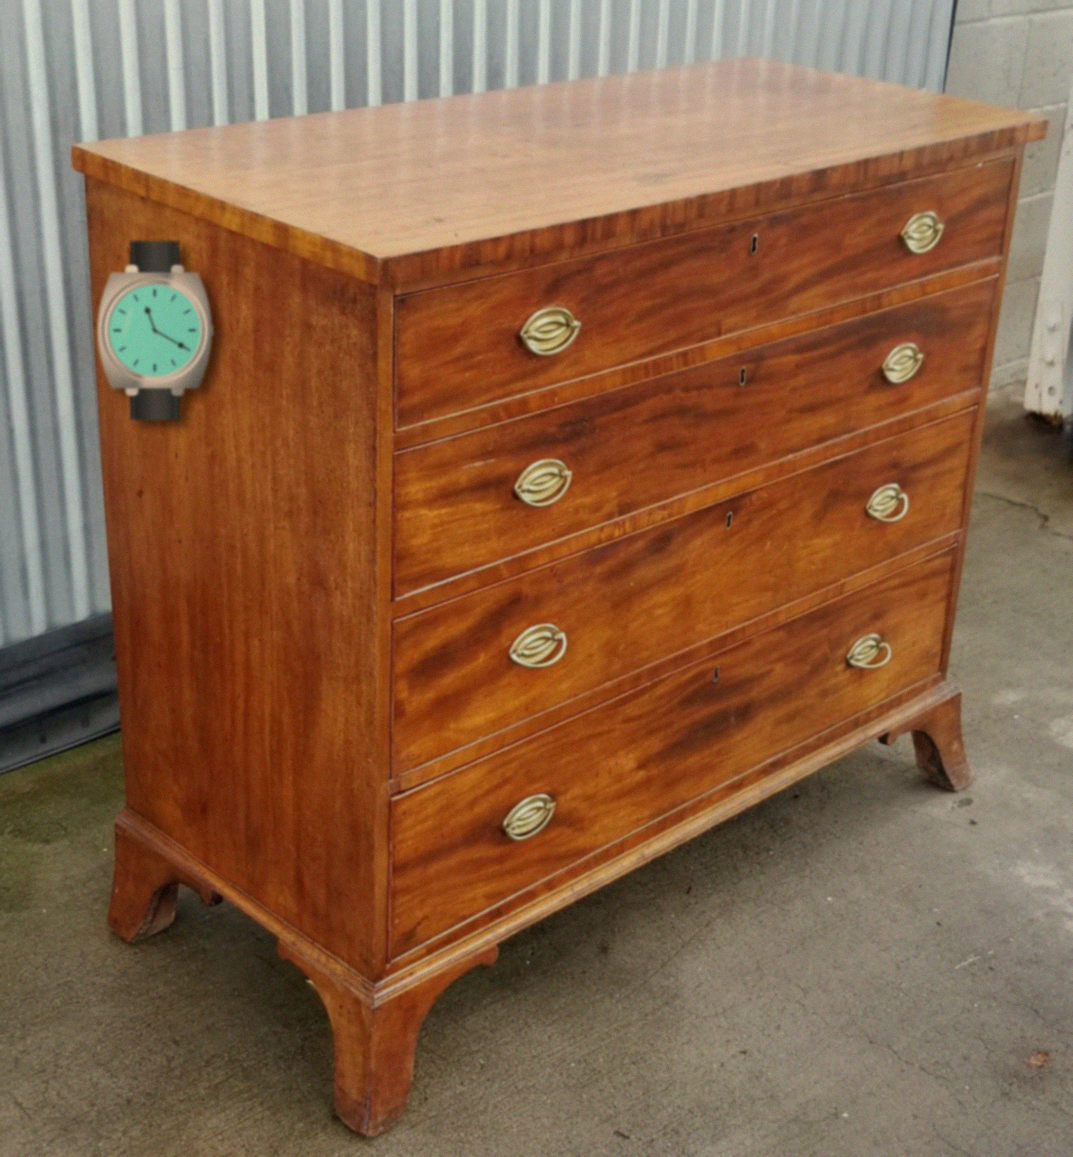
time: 11:20
